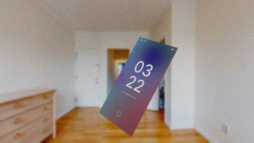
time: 3:22
